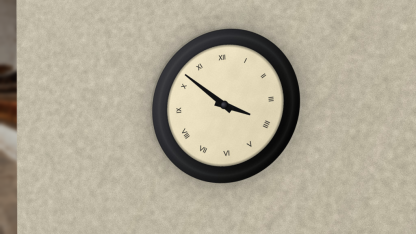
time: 3:52
